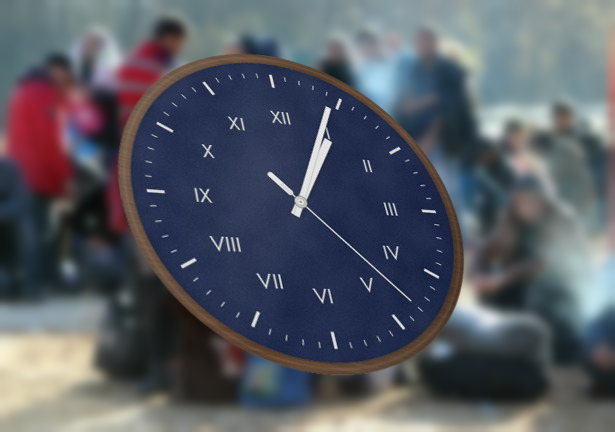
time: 1:04:23
